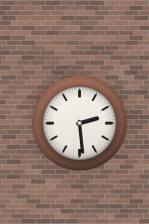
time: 2:29
